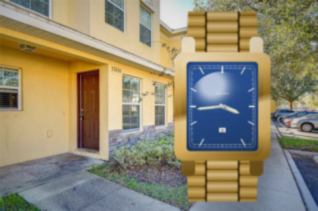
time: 3:44
